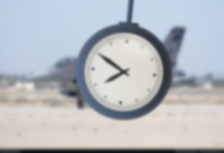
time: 7:50
